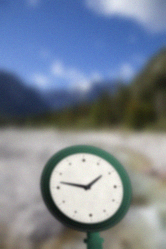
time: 1:47
